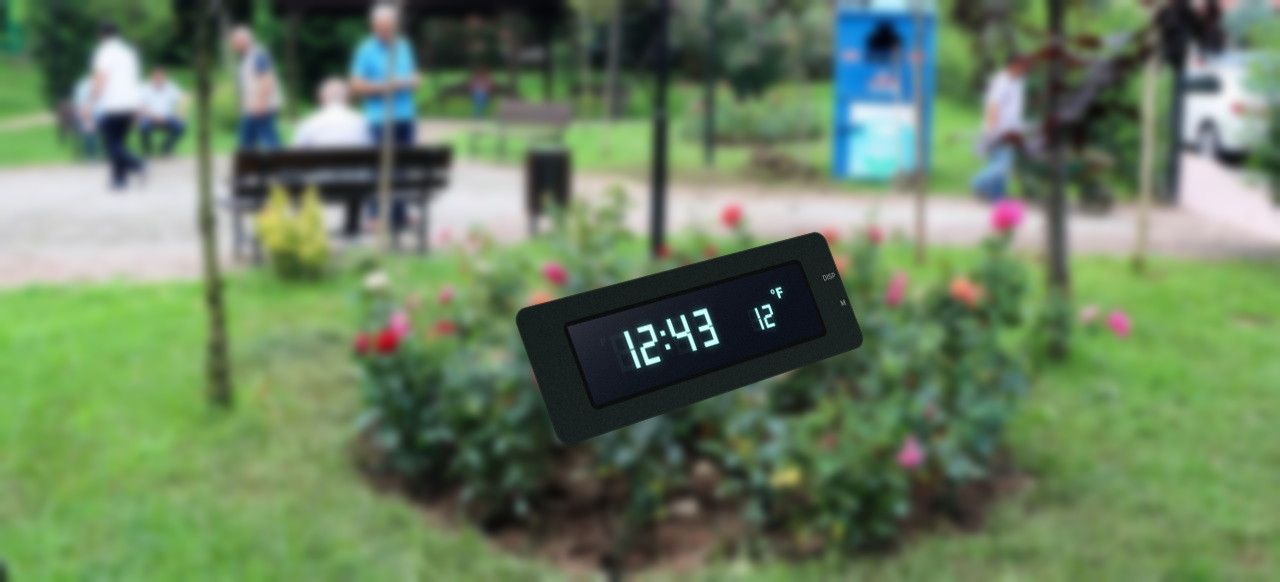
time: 12:43
